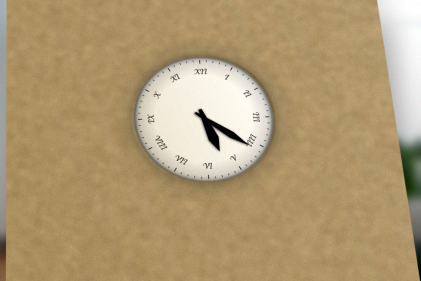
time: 5:21
